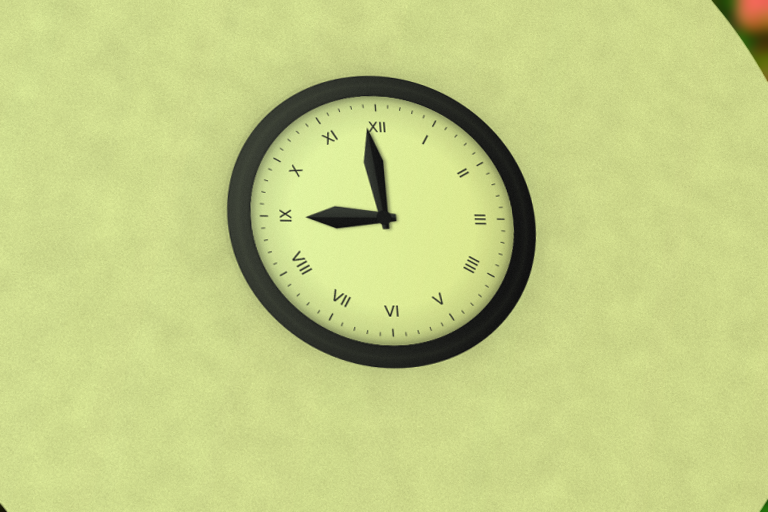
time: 8:59
